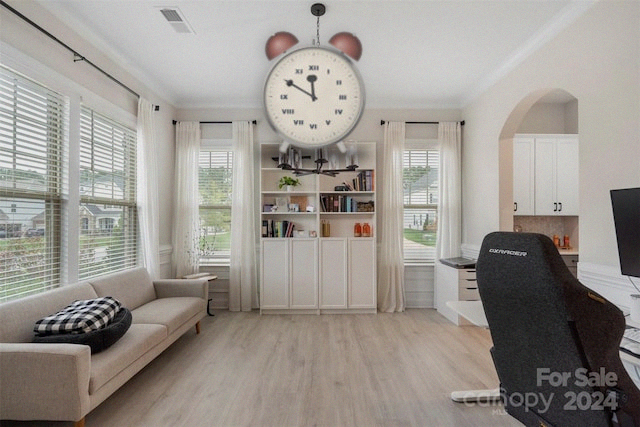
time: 11:50
